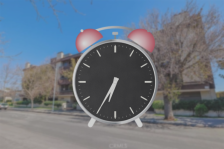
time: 6:35
